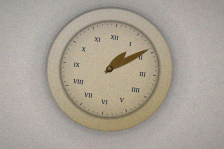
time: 1:09
